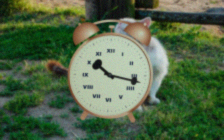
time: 10:17
